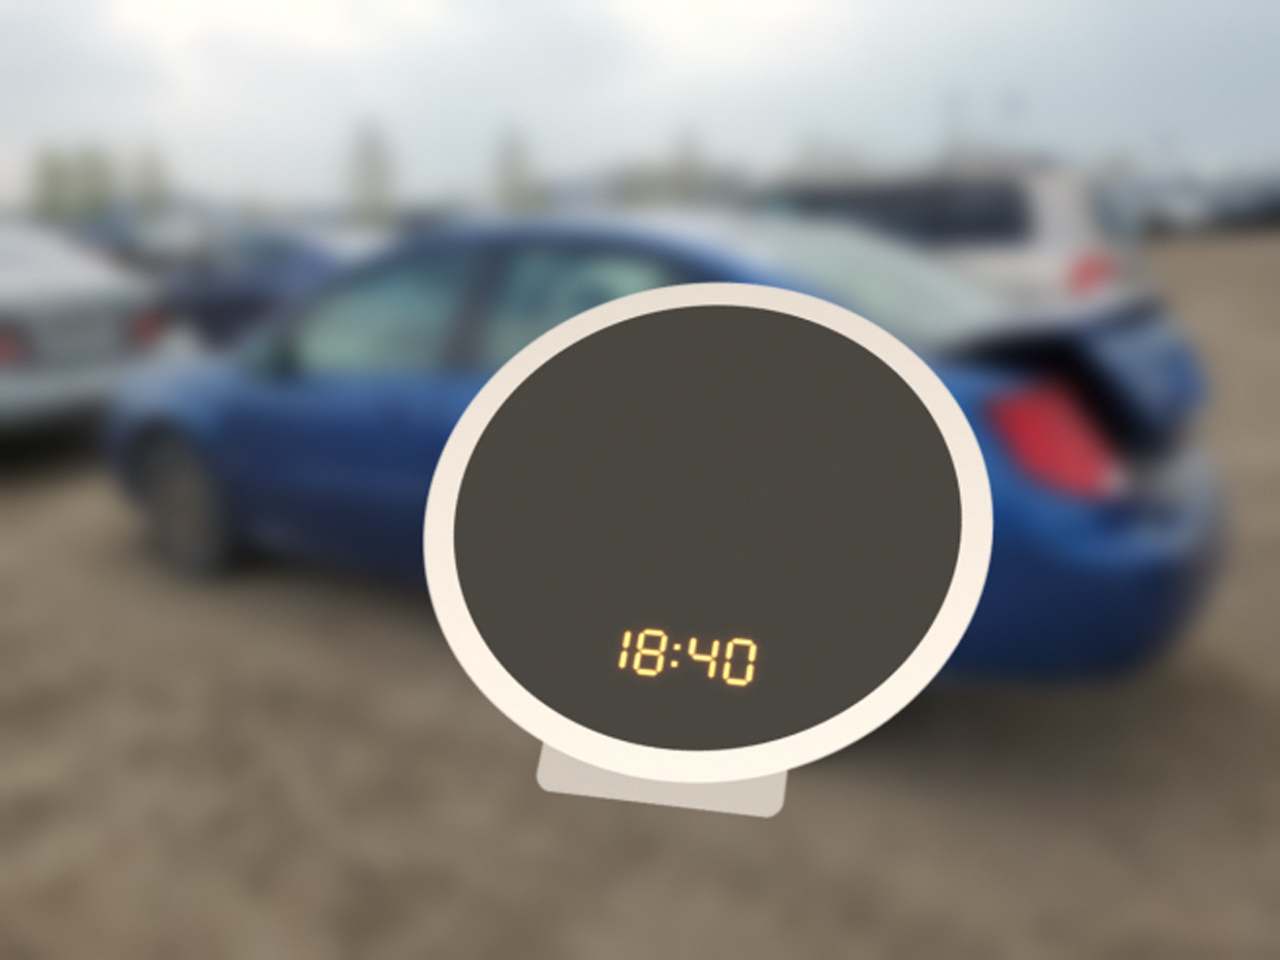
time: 18:40
